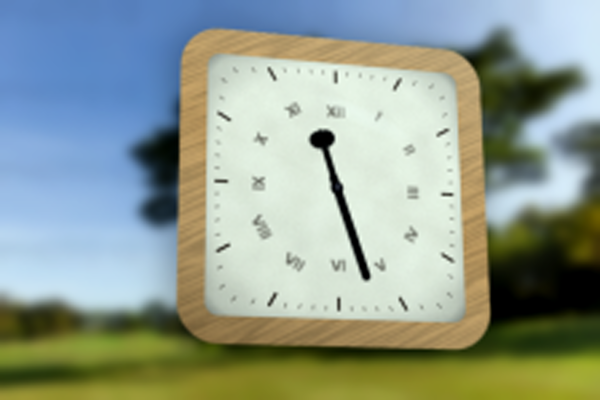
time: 11:27
